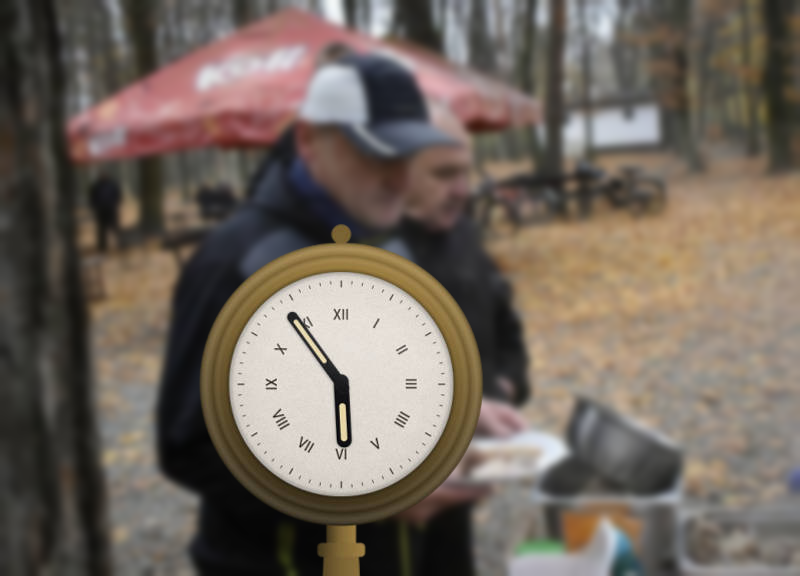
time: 5:54
